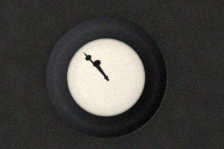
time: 10:53
